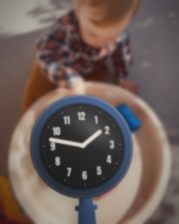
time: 1:47
